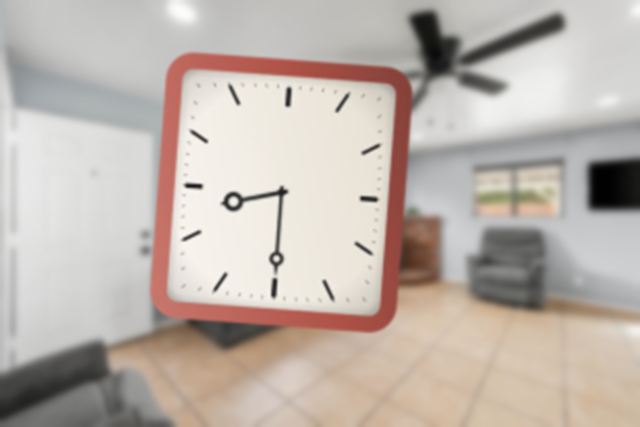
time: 8:30
